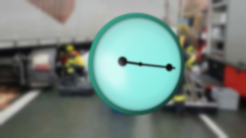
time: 9:16
